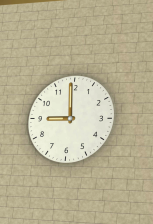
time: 8:59
